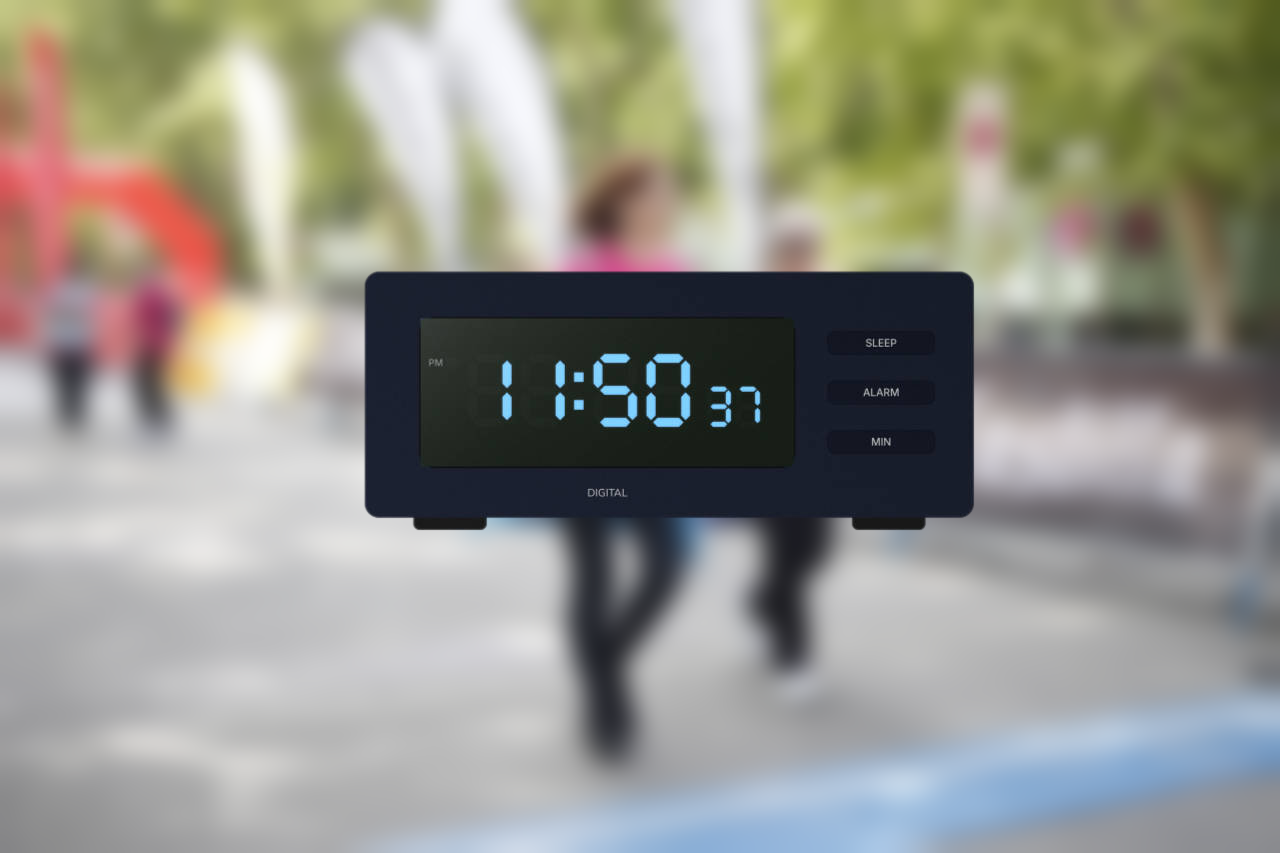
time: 11:50:37
